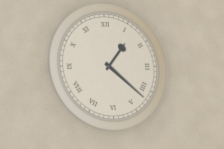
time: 1:22
